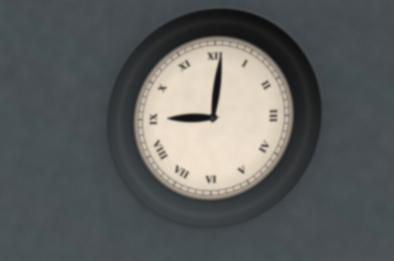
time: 9:01
